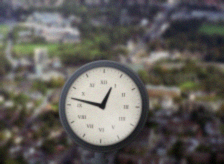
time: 12:47
